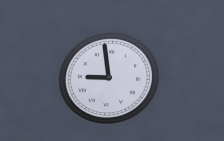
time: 8:58
